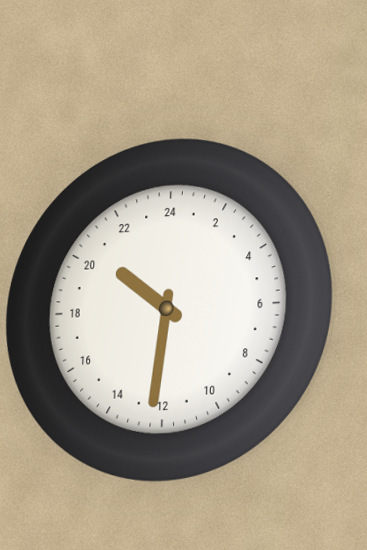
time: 20:31
